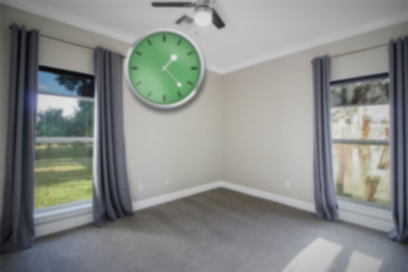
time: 1:23
